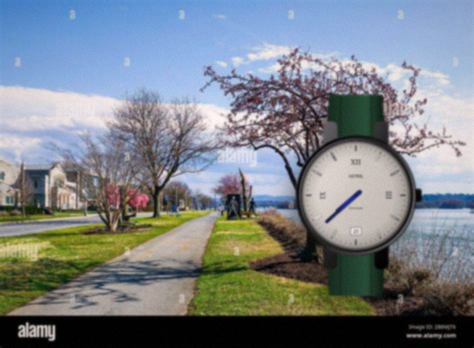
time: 7:38
